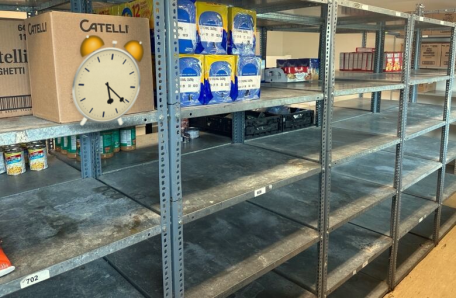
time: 5:21
